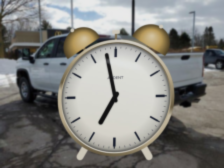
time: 6:58
